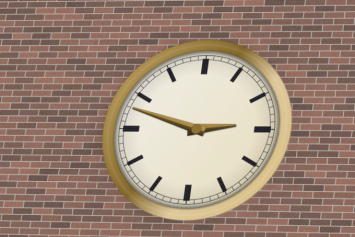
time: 2:48
